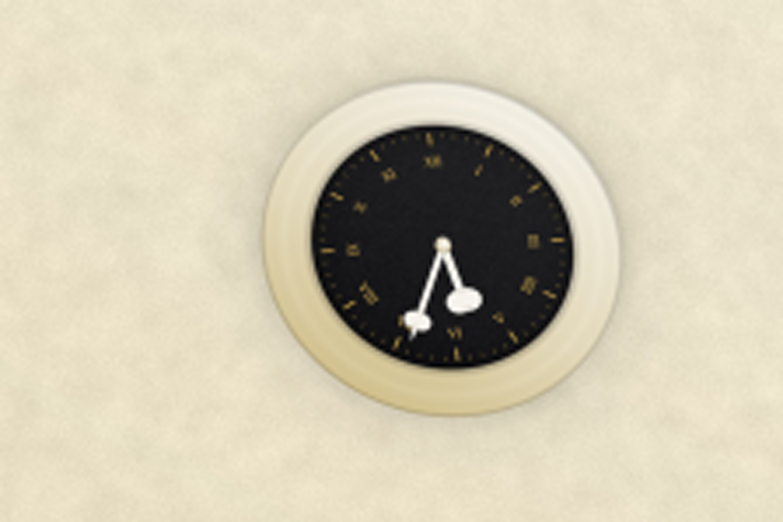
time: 5:34
